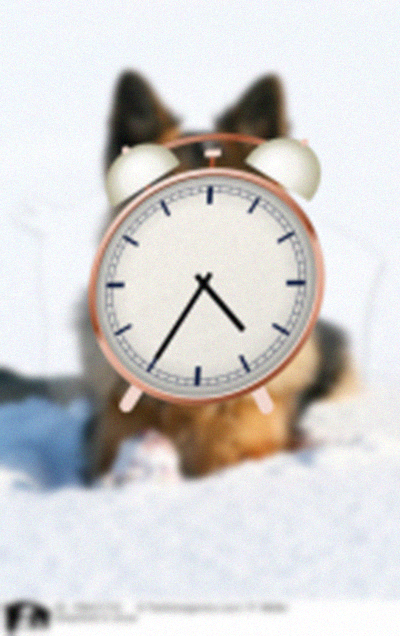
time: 4:35
